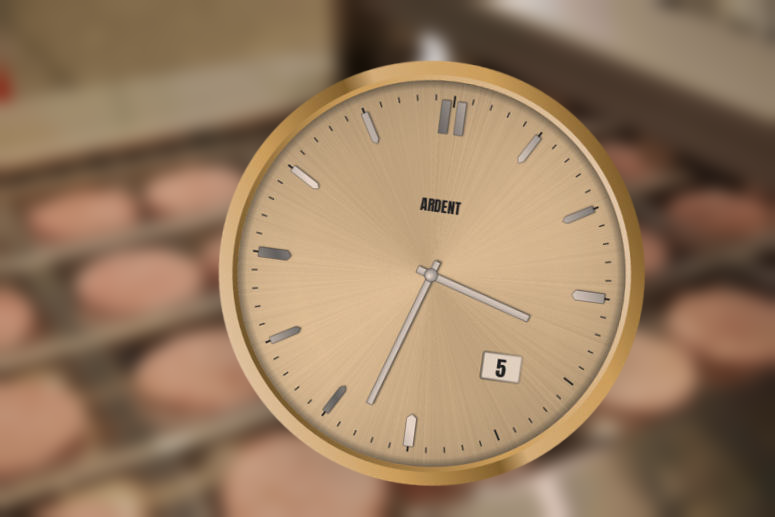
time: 3:33
